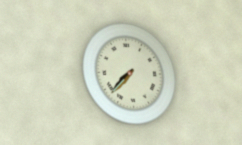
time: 7:38
